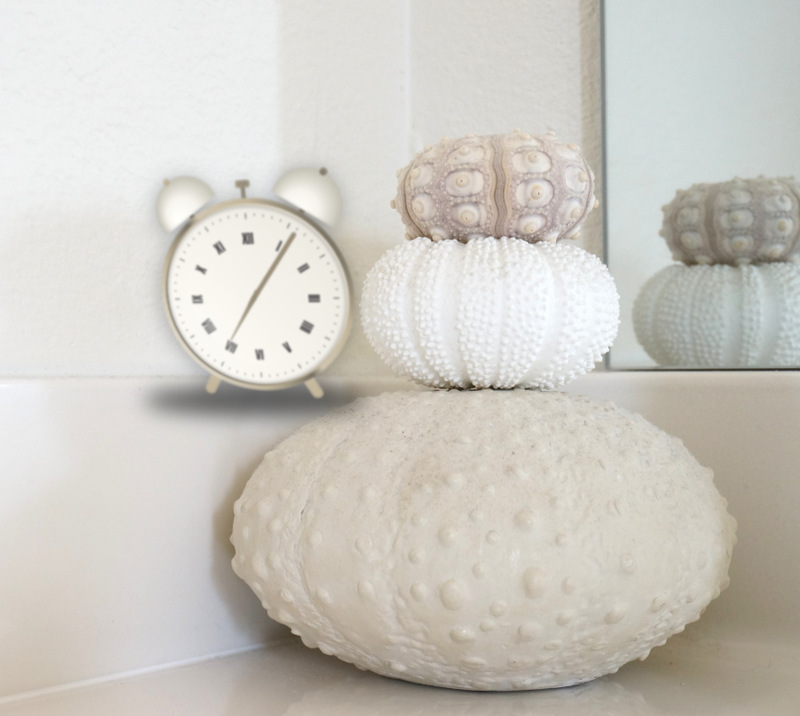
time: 7:06
